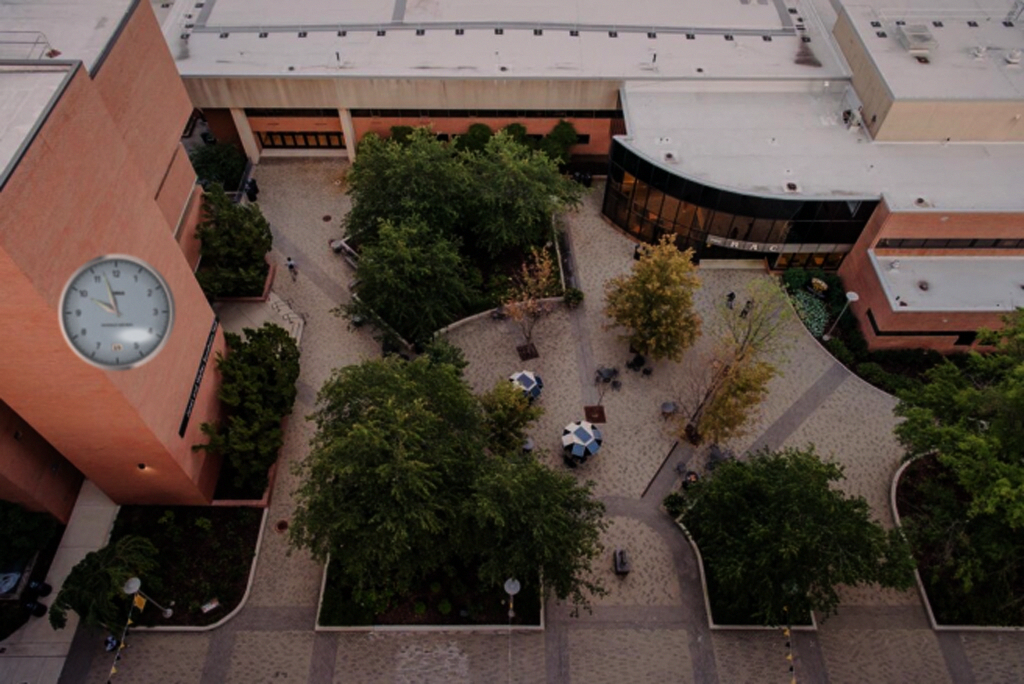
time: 9:57
